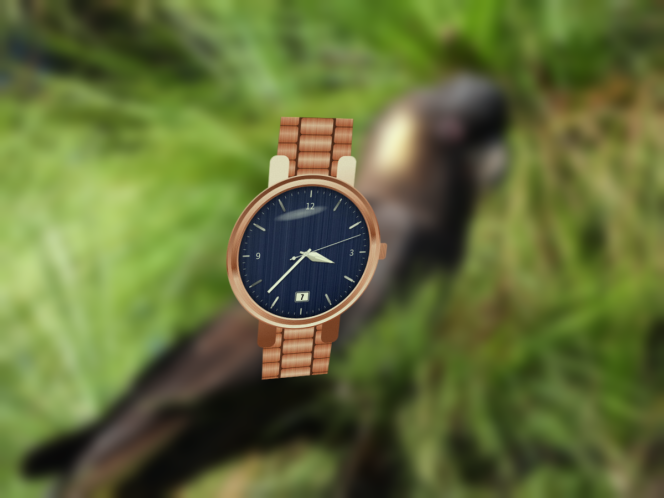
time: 3:37:12
